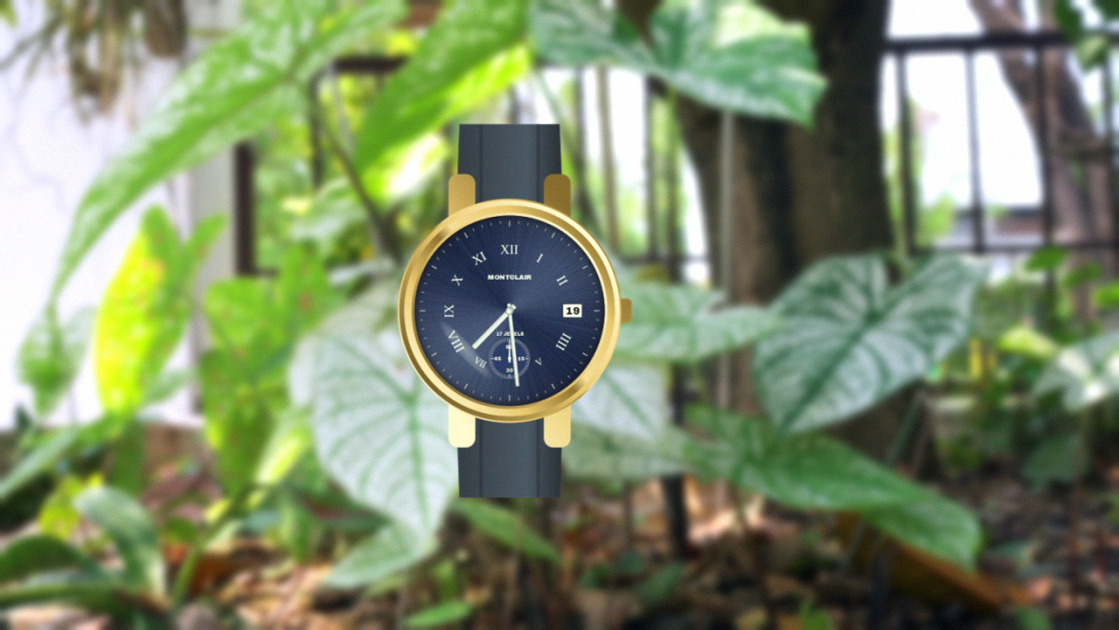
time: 7:29
